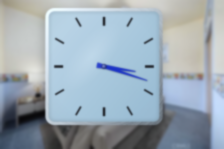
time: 3:18
